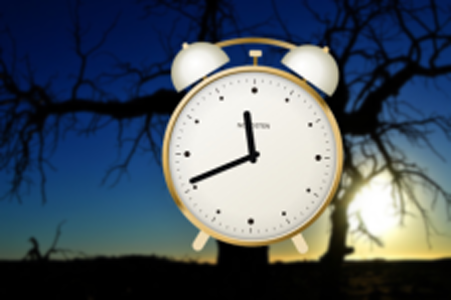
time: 11:41
